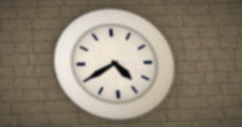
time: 4:40
